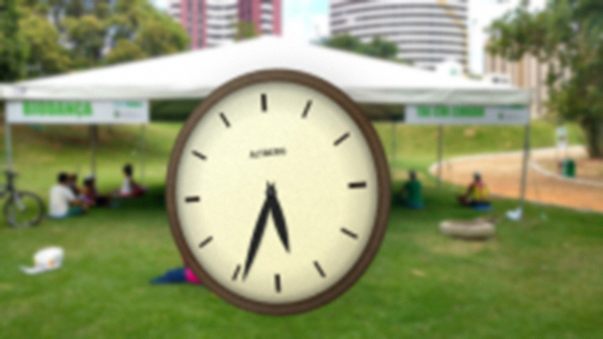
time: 5:34
